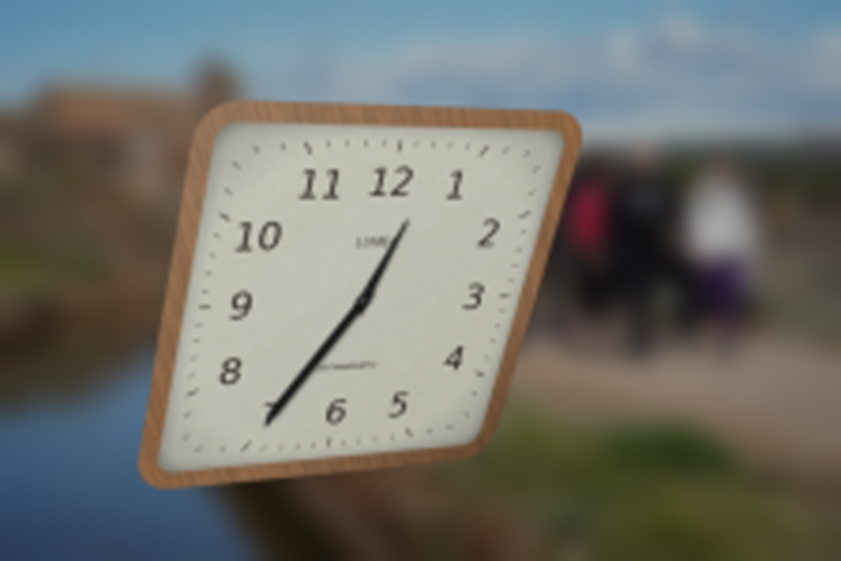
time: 12:35
